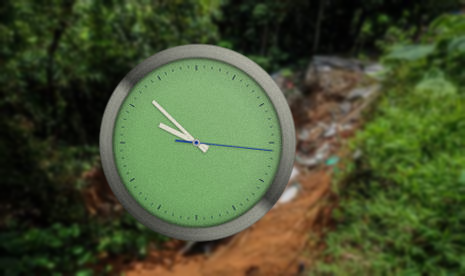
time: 9:52:16
